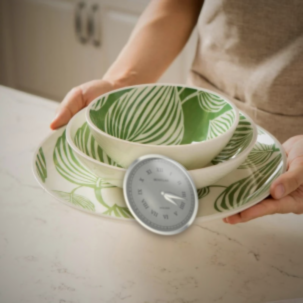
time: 4:17
